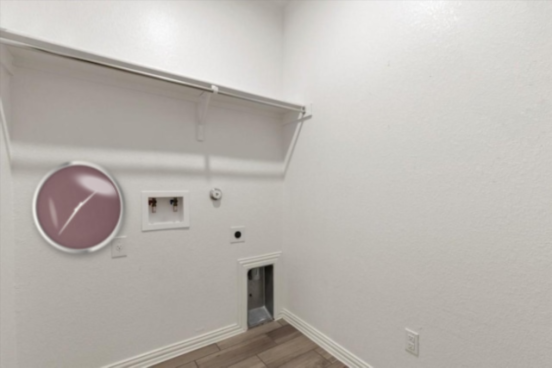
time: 1:36
